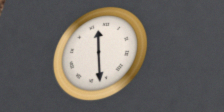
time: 11:27
